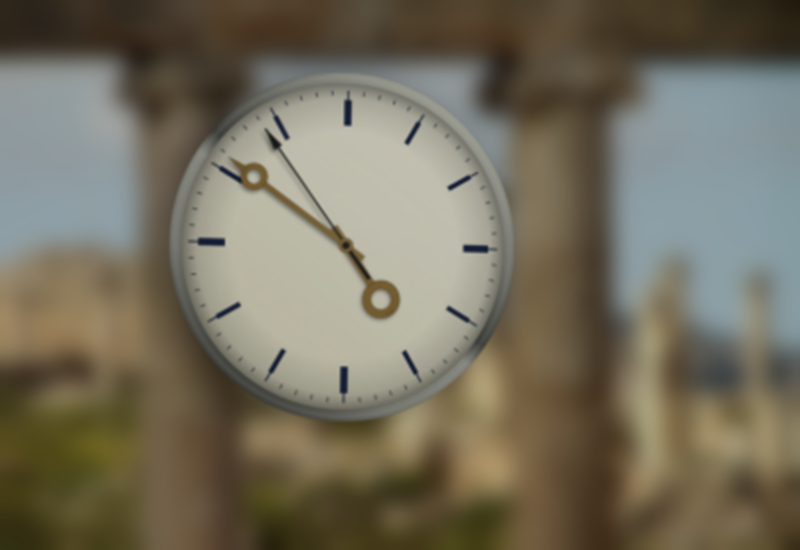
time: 4:50:54
